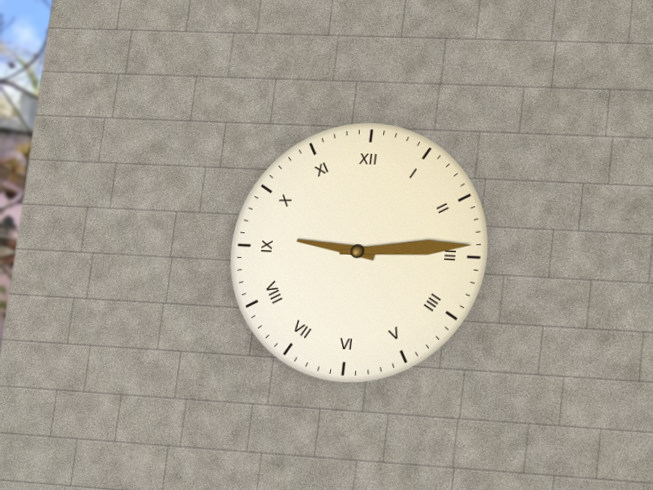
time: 9:14
